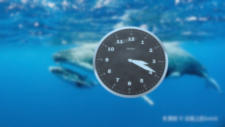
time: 3:19
